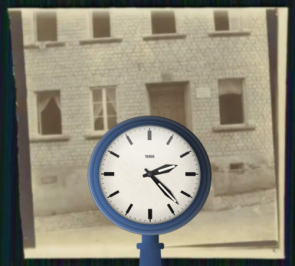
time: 2:23
